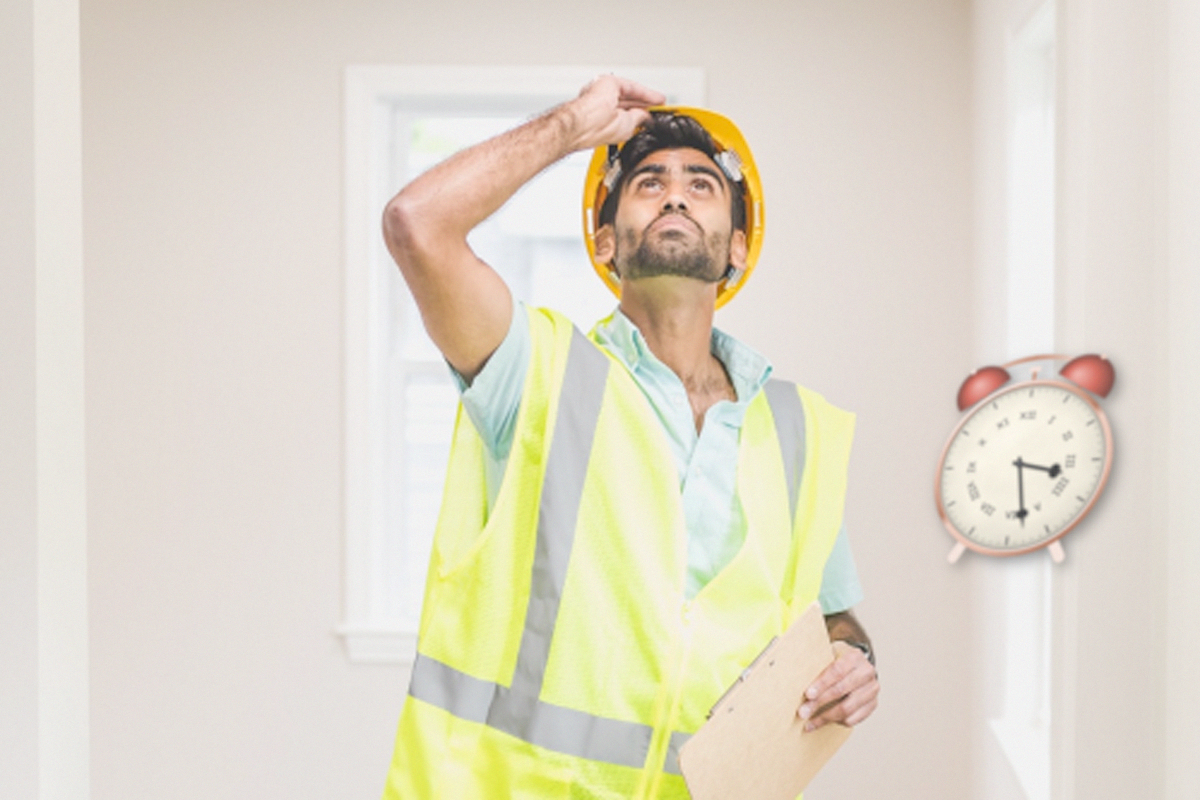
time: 3:28
